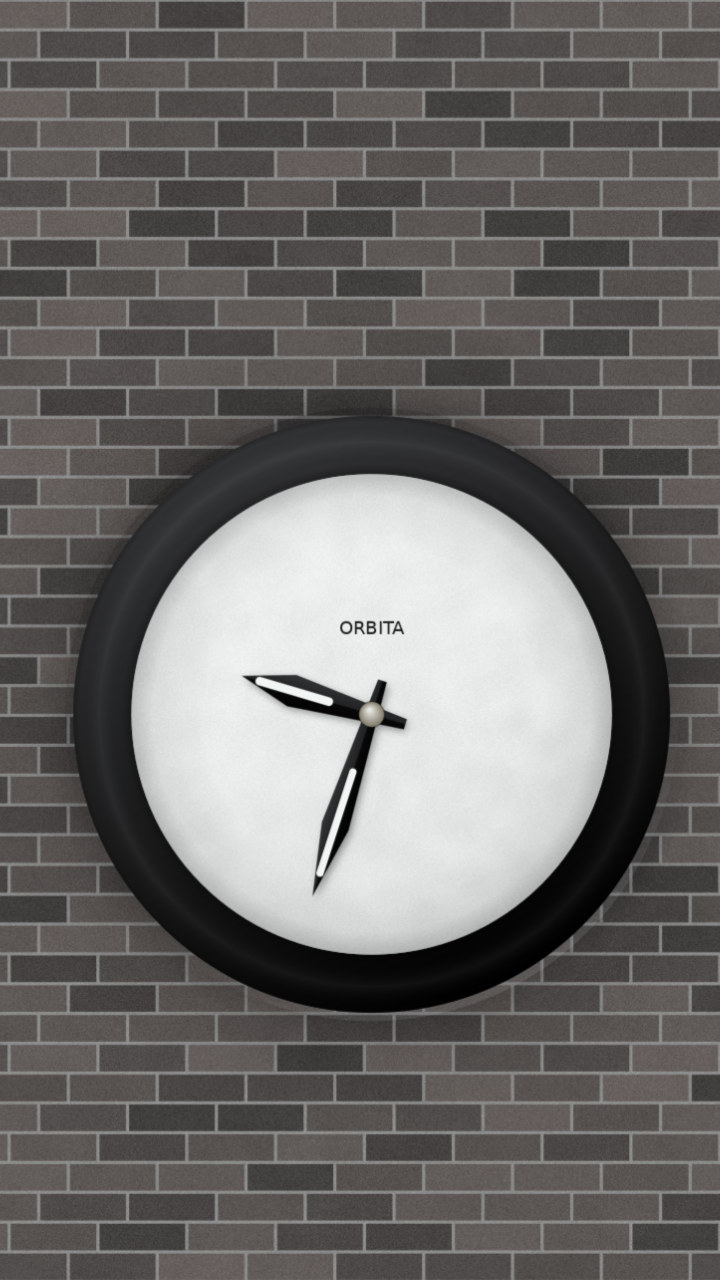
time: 9:33
